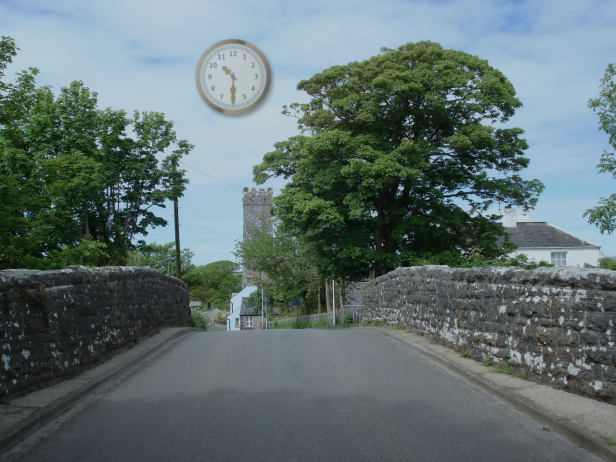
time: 10:30
